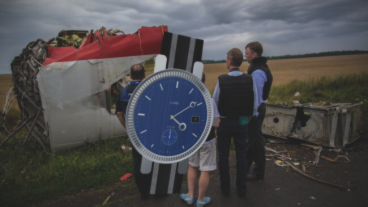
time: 4:09
